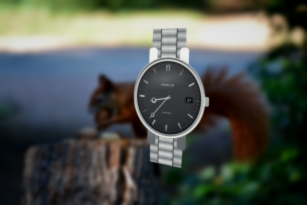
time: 8:37
